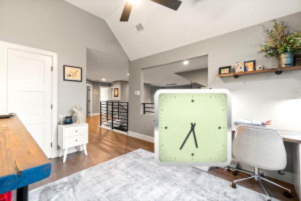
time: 5:35
